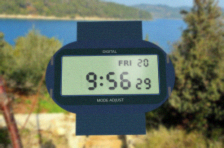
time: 9:56:29
